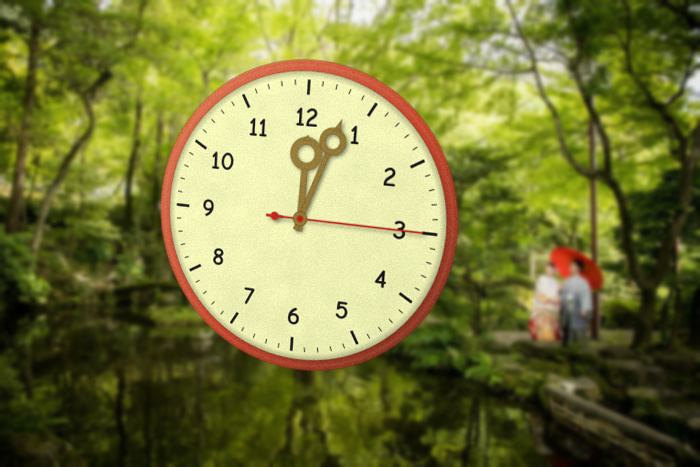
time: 12:03:15
